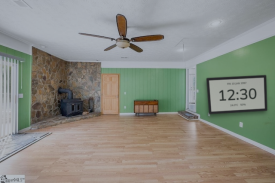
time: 12:30
